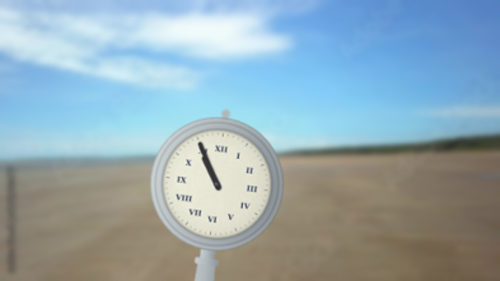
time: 10:55
